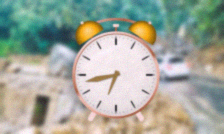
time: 6:43
